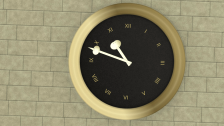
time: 10:48
